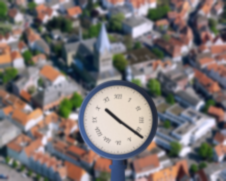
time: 10:21
